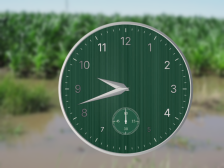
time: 9:42
